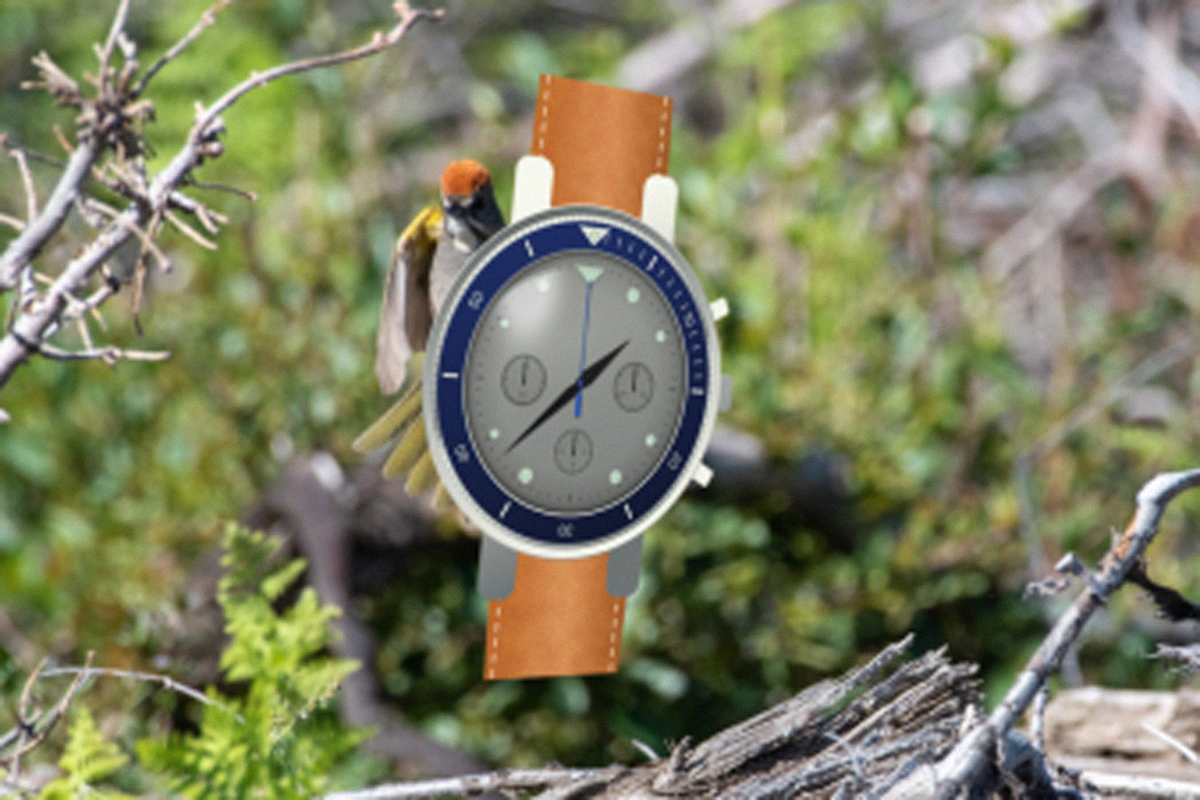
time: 1:38
